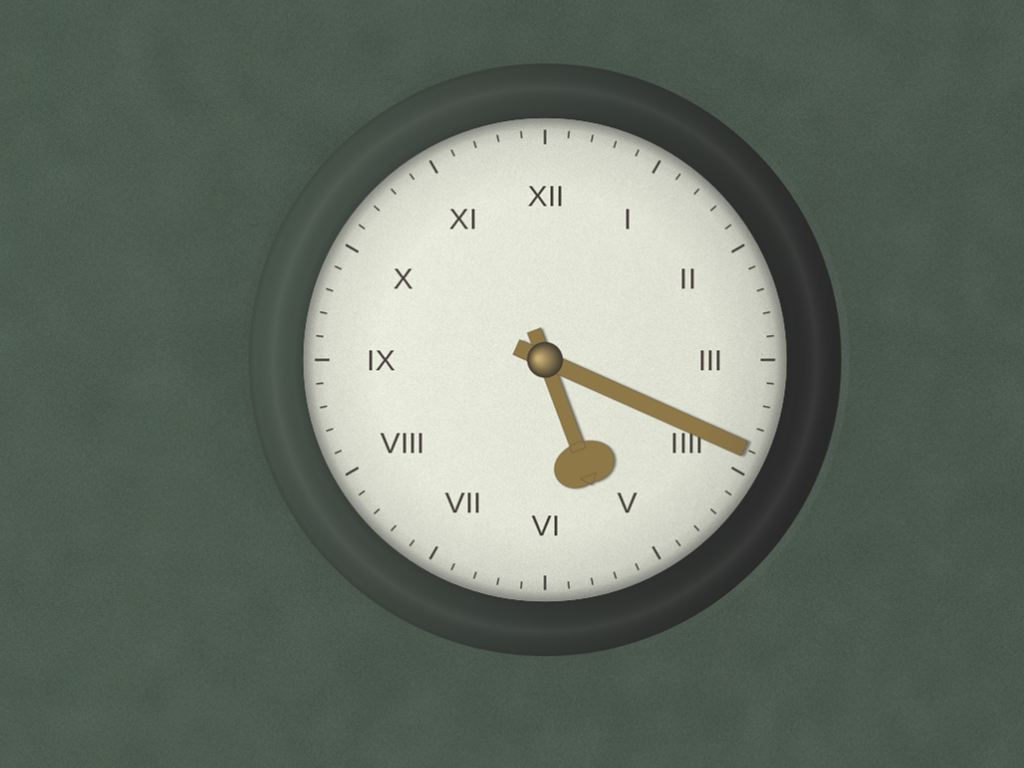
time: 5:19
